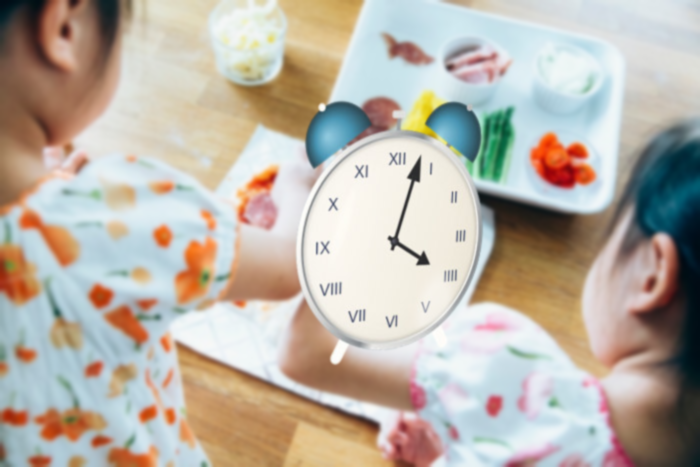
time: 4:03
